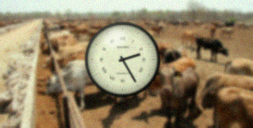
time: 2:25
